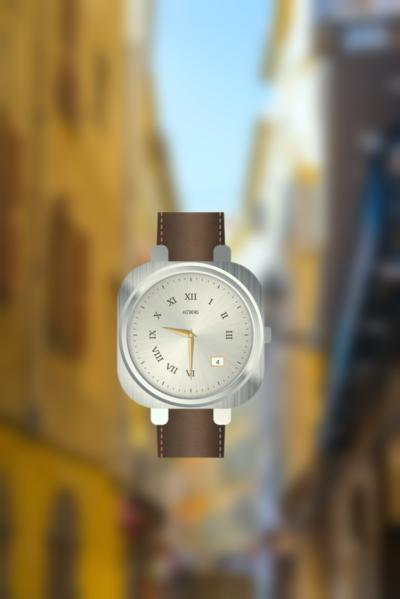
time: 9:30
